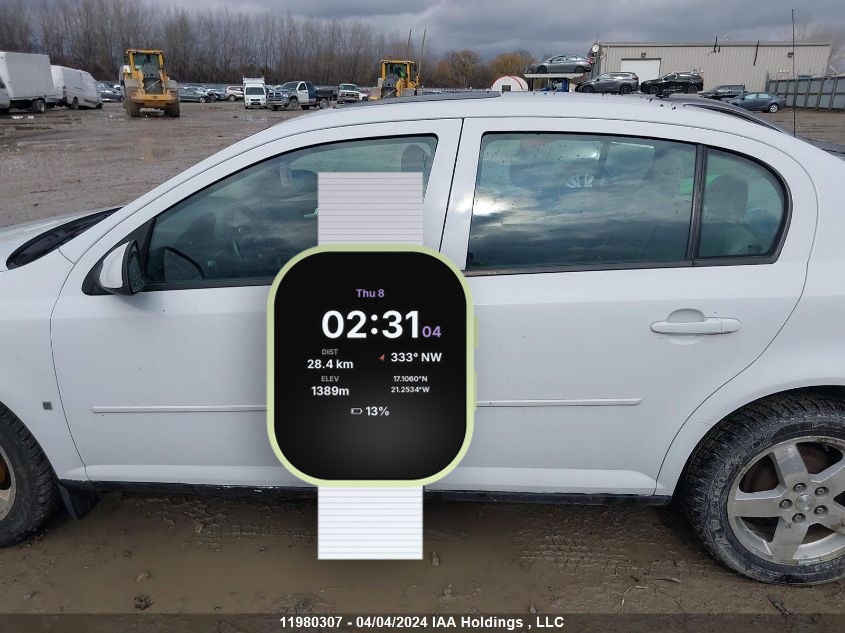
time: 2:31:04
